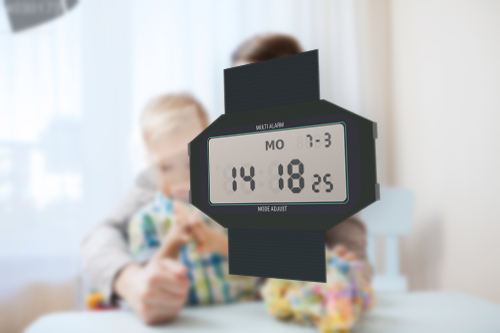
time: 14:18:25
